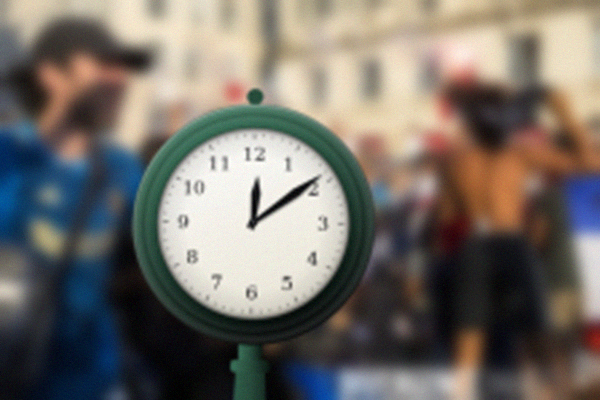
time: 12:09
